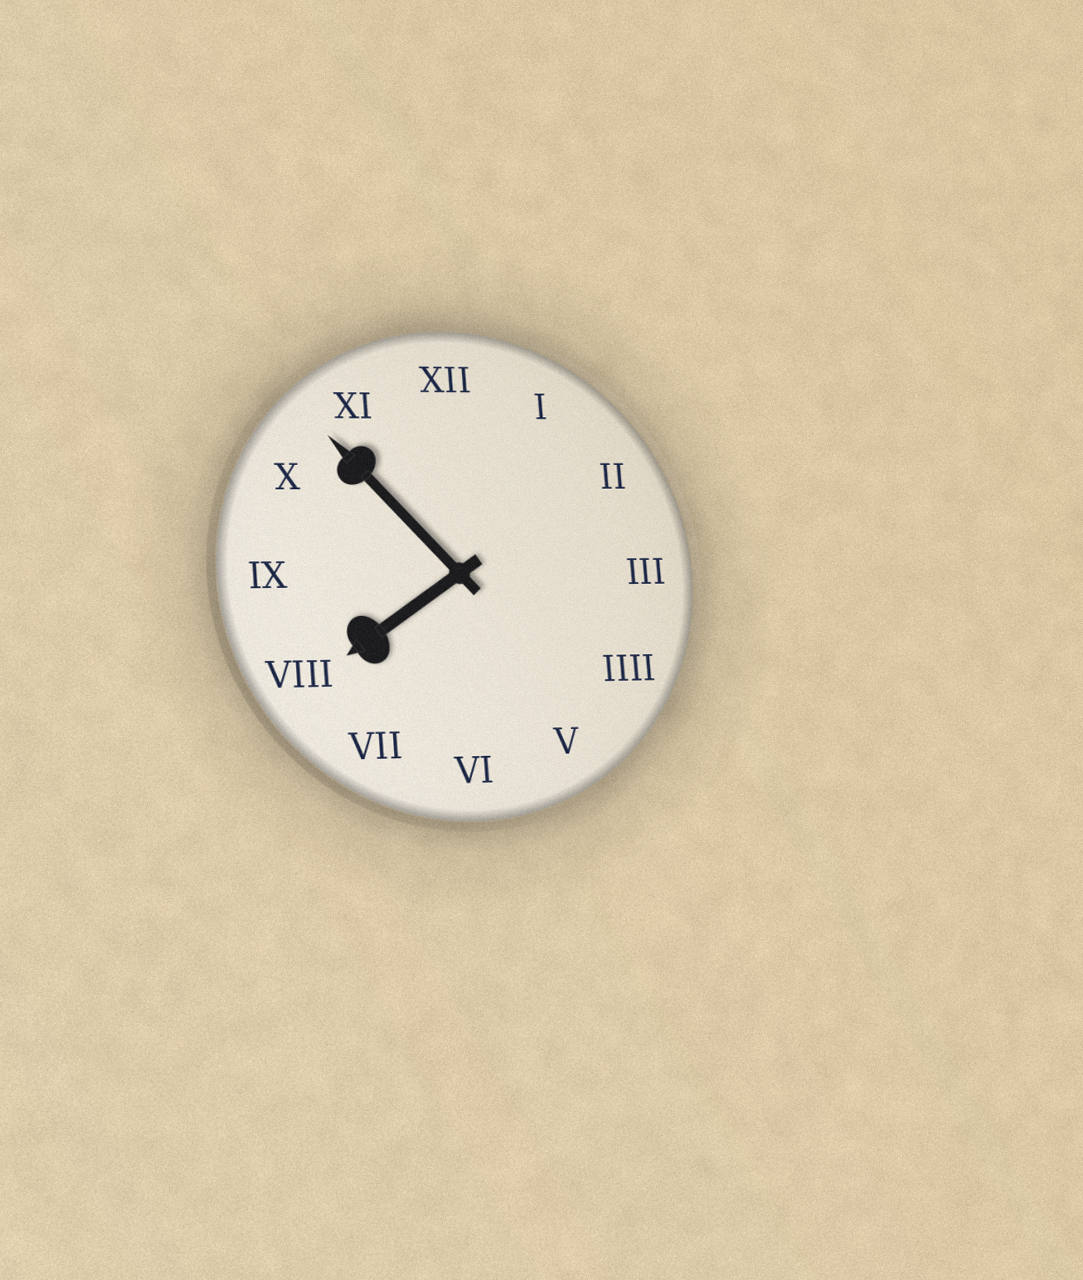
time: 7:53
